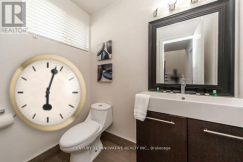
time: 6:03
